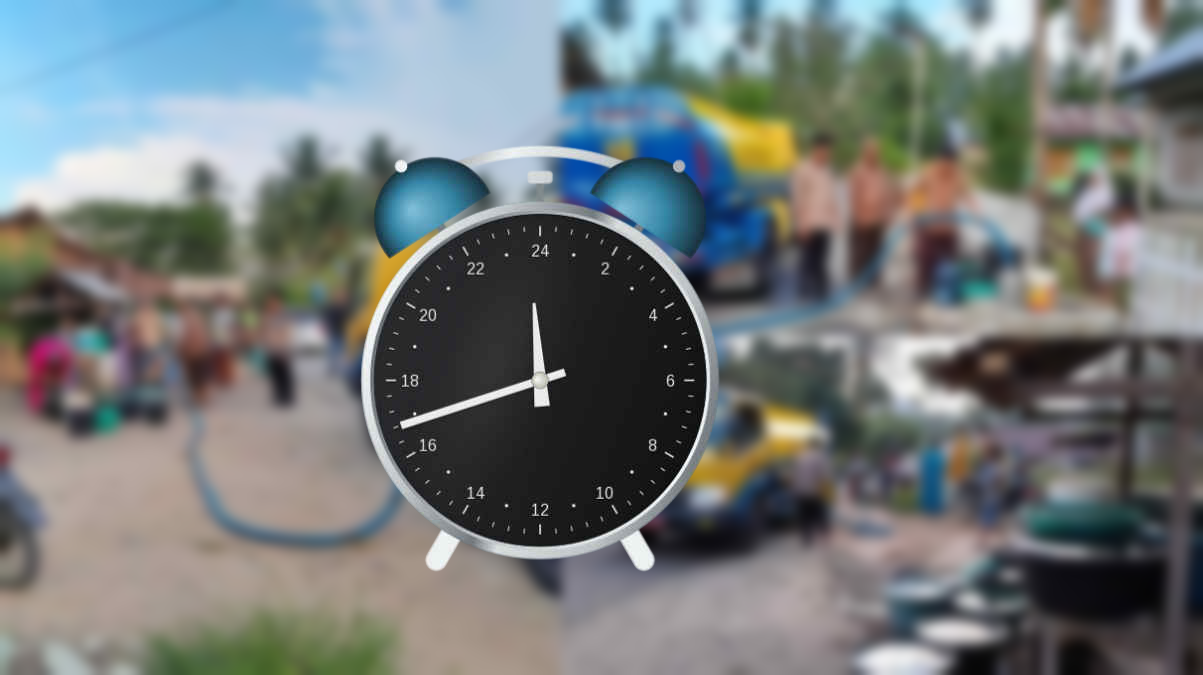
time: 23:42
